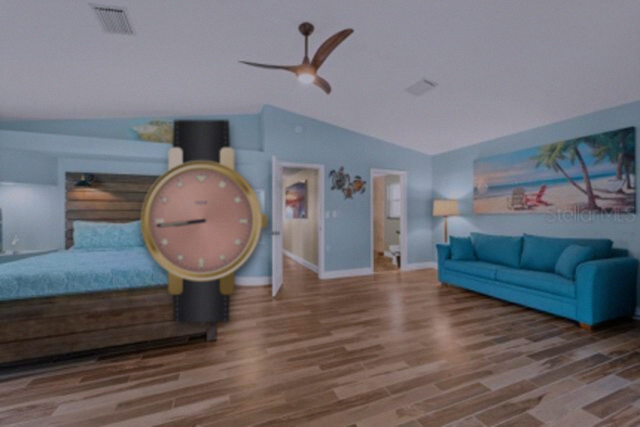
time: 8:44
